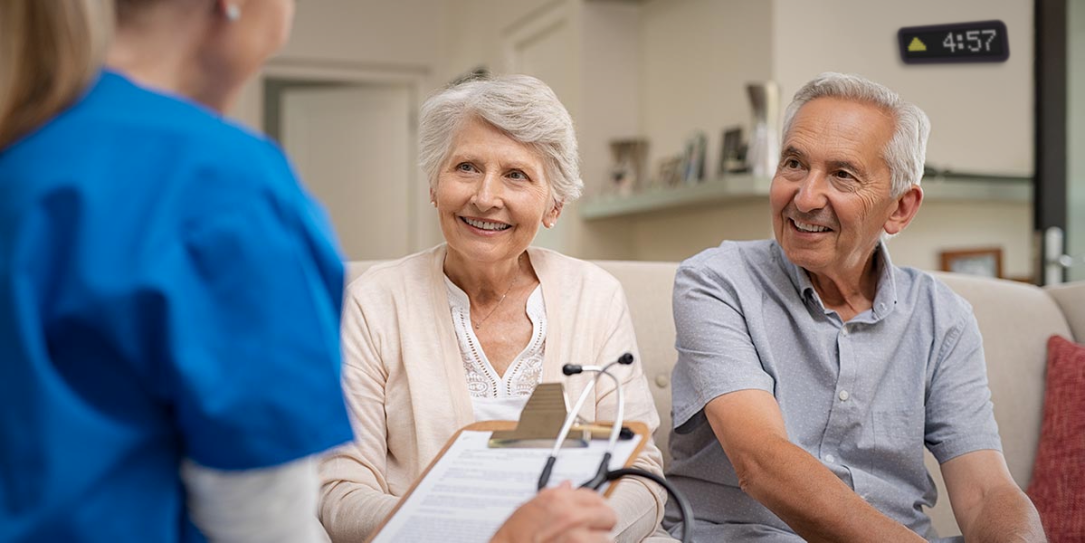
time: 4:57
